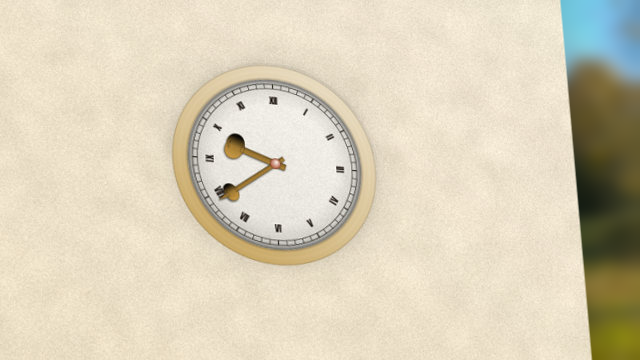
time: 9:39
